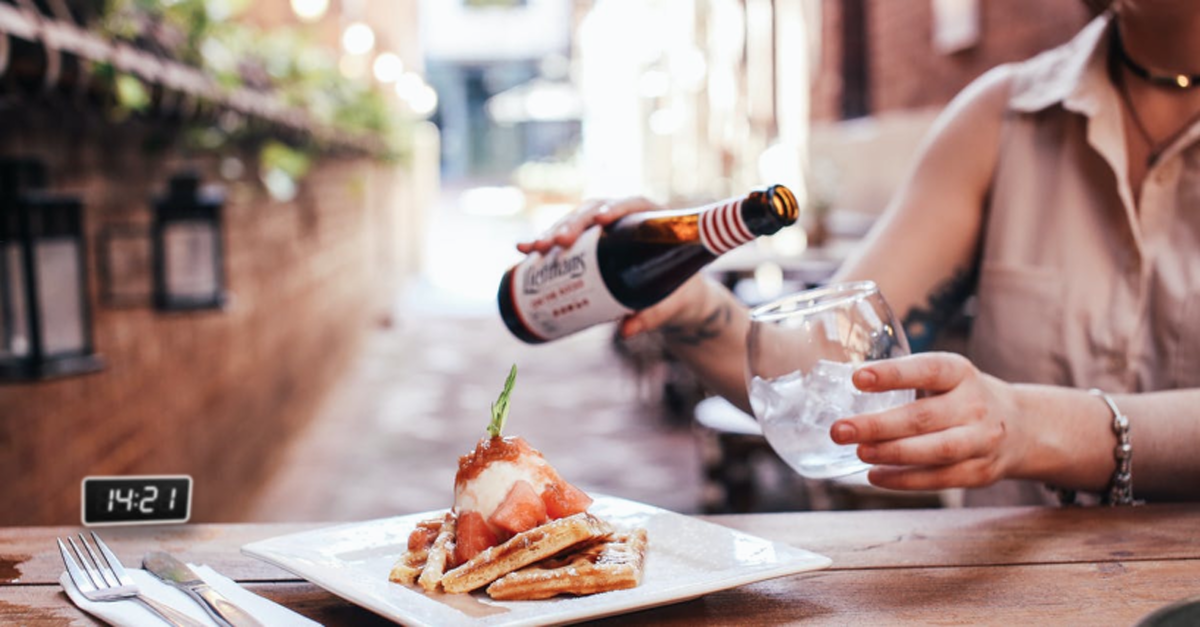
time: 14:21
